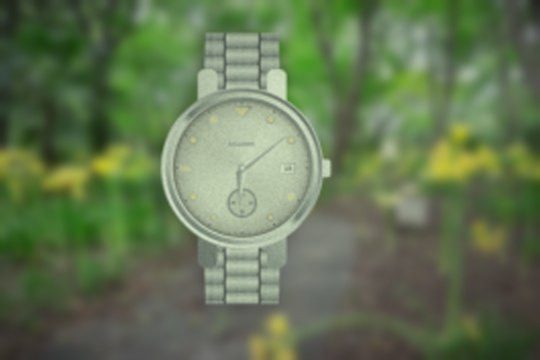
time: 6:09
